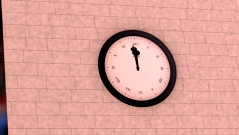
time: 11:59
